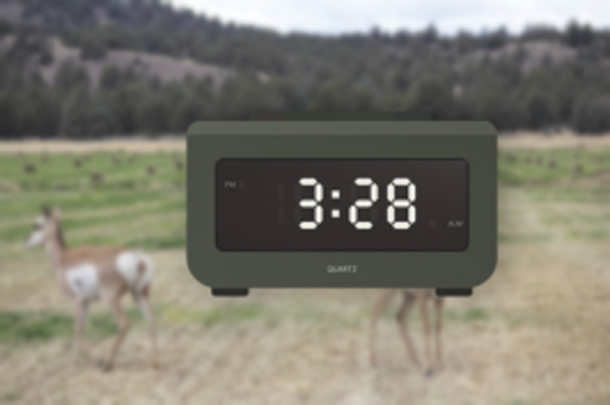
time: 3:28
